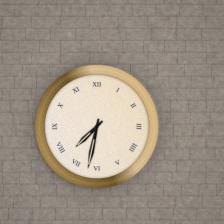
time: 7:32
